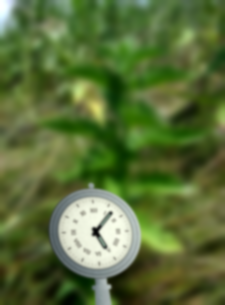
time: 5:07
